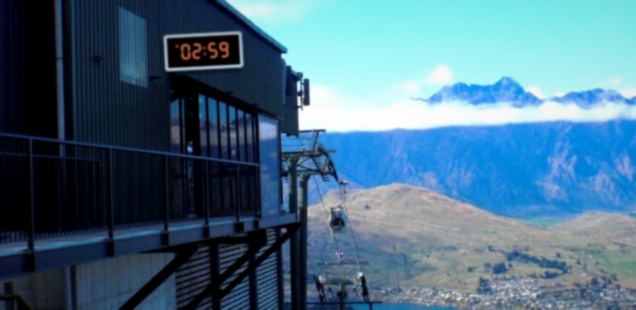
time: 2:59
